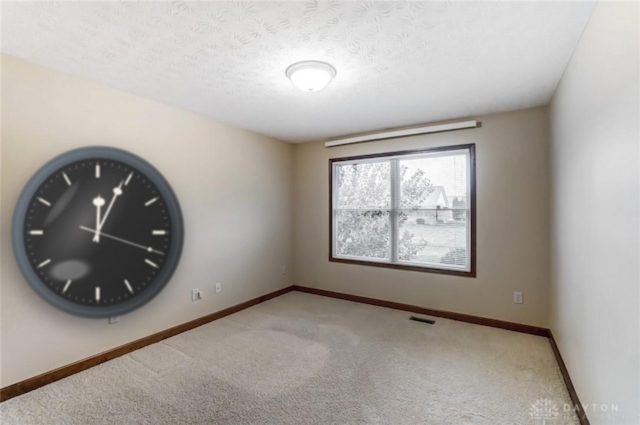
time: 12:04:18
